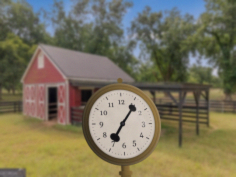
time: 7:06
